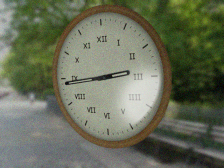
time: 2:44
